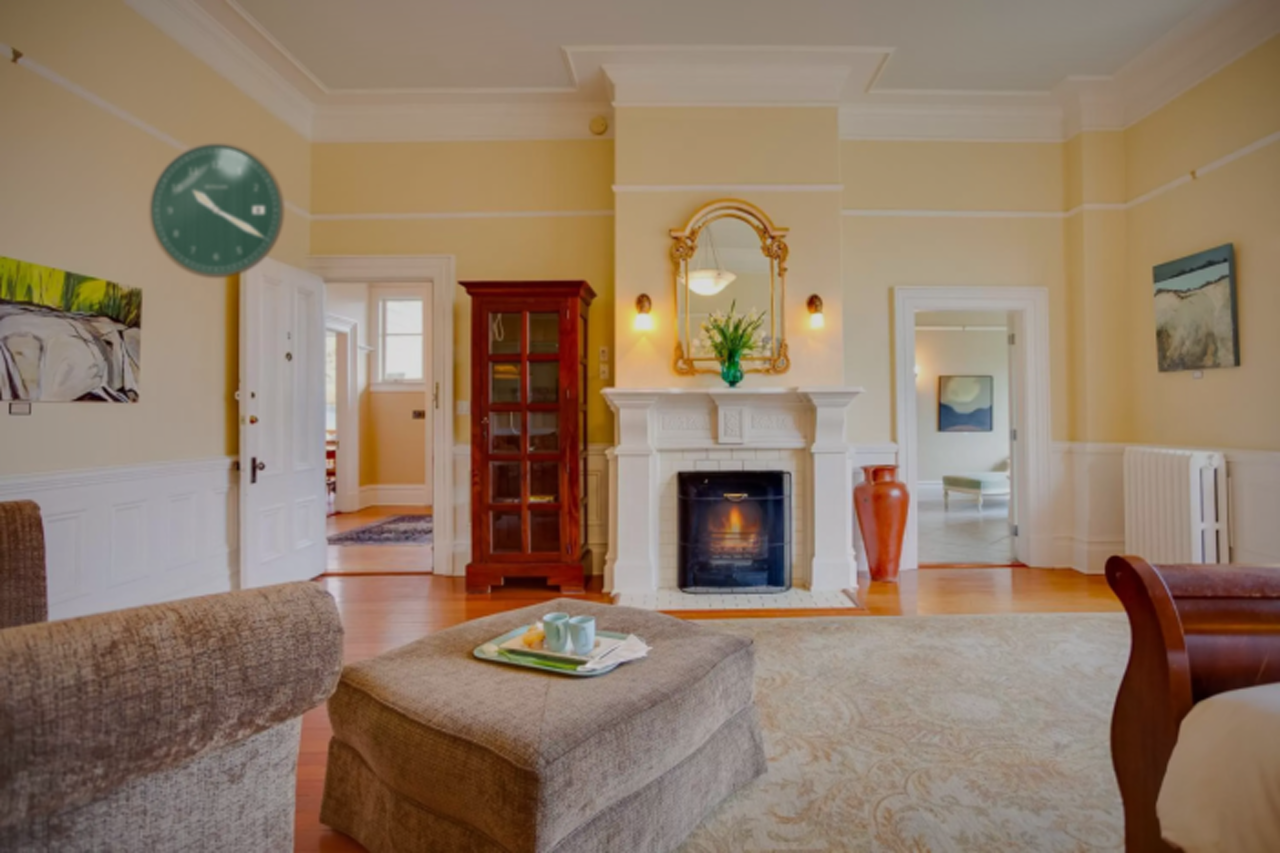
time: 10:20
